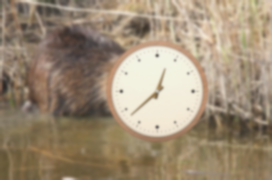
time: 12:38
